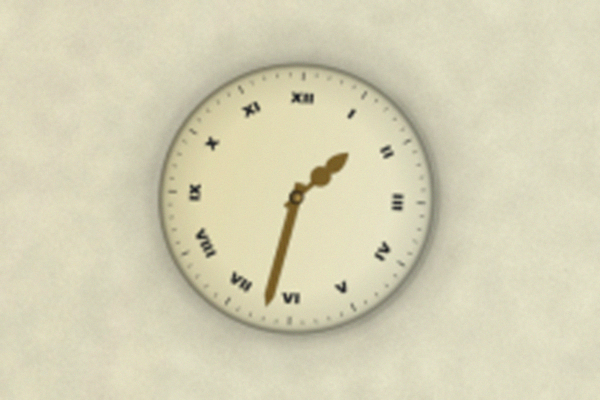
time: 1:32
